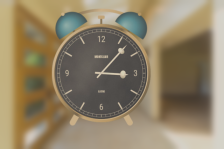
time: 3:07
